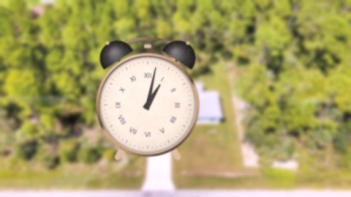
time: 1:02
